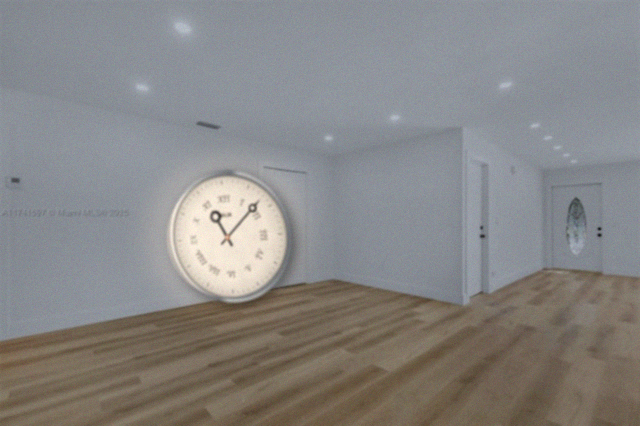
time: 11:08
